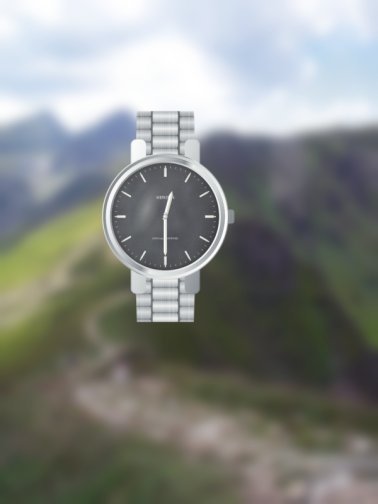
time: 12:30
